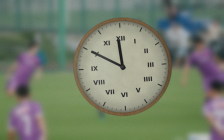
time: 11:50
